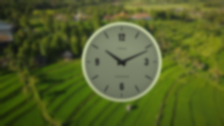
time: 10:11
